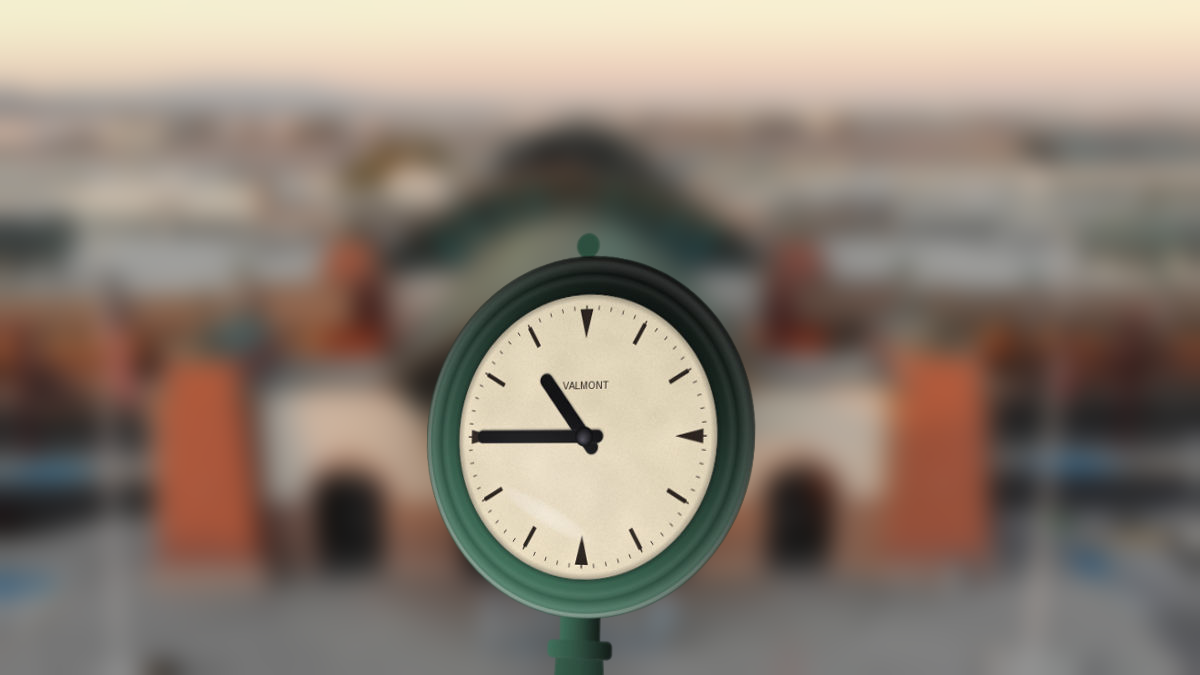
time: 10:45
